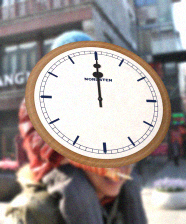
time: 12:00
